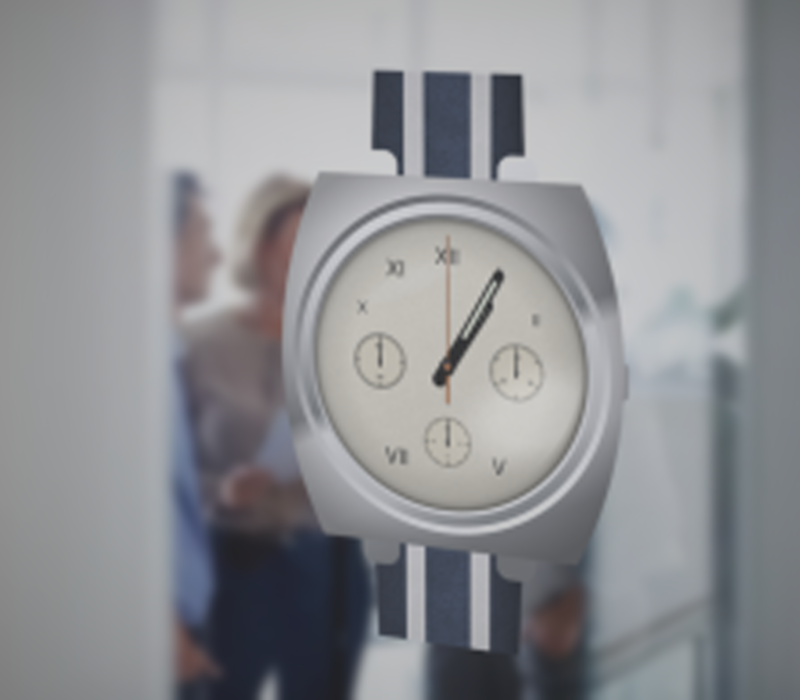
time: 1:05
